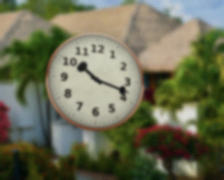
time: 10:18
